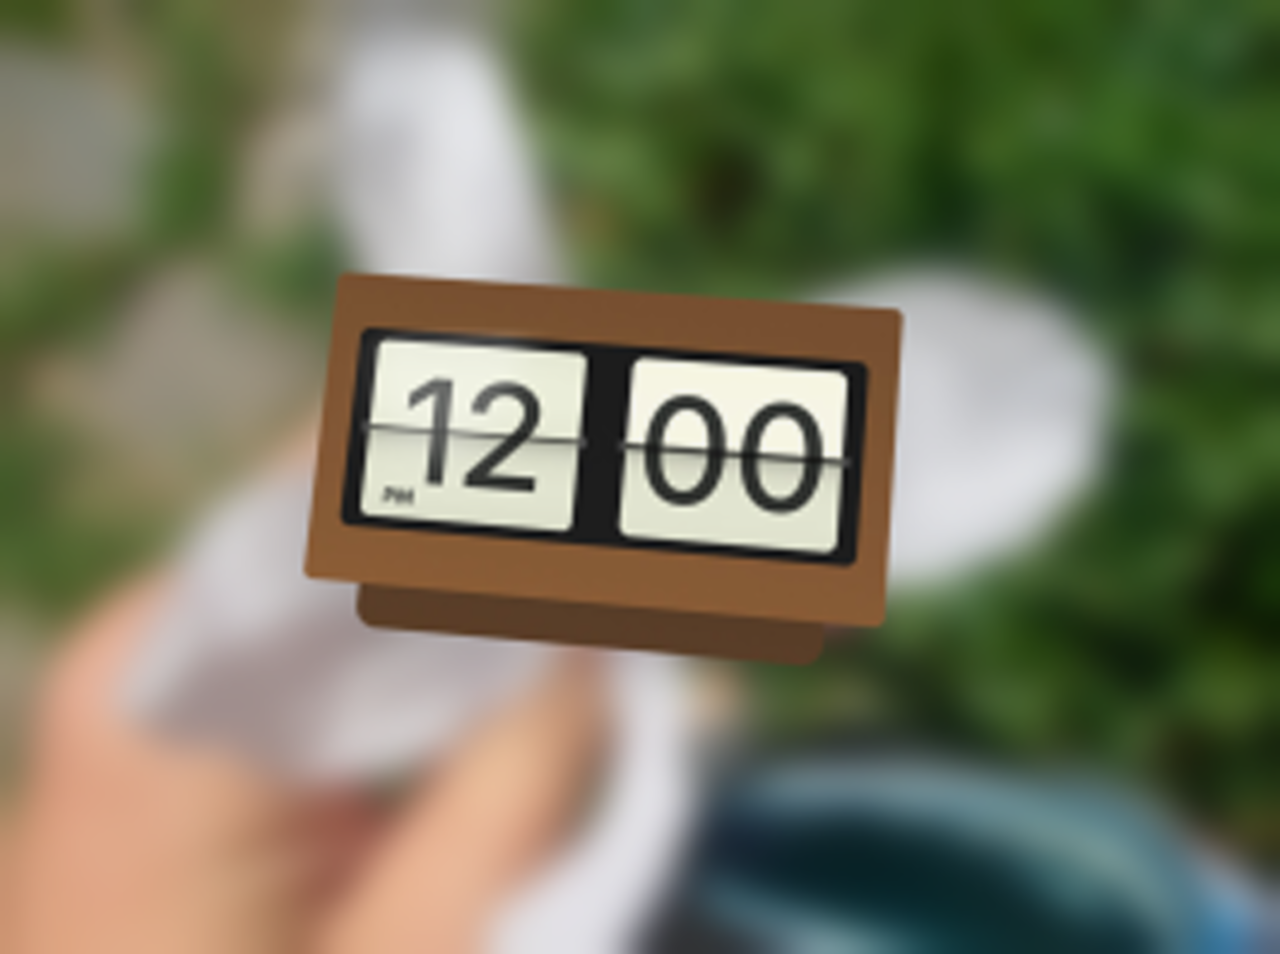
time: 12:00
